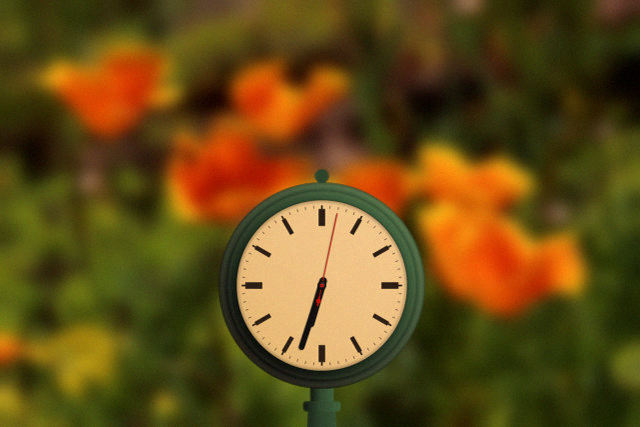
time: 6:33:02
